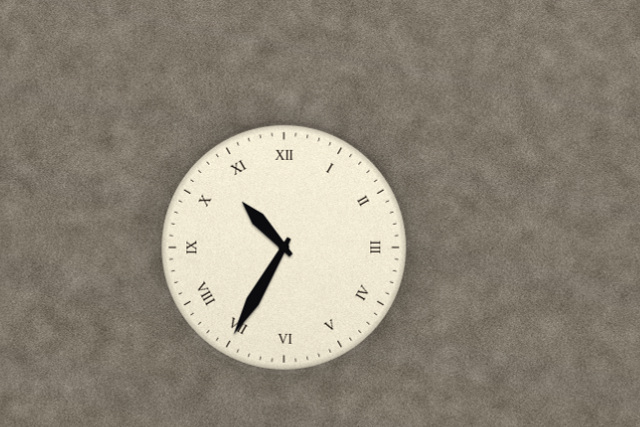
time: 10:35
